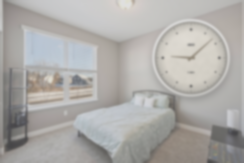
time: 9:08
